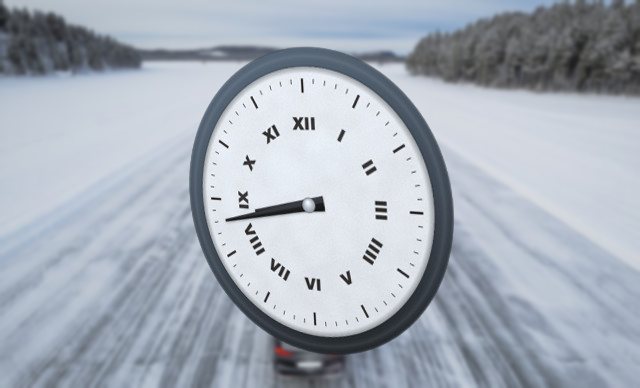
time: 8:43
